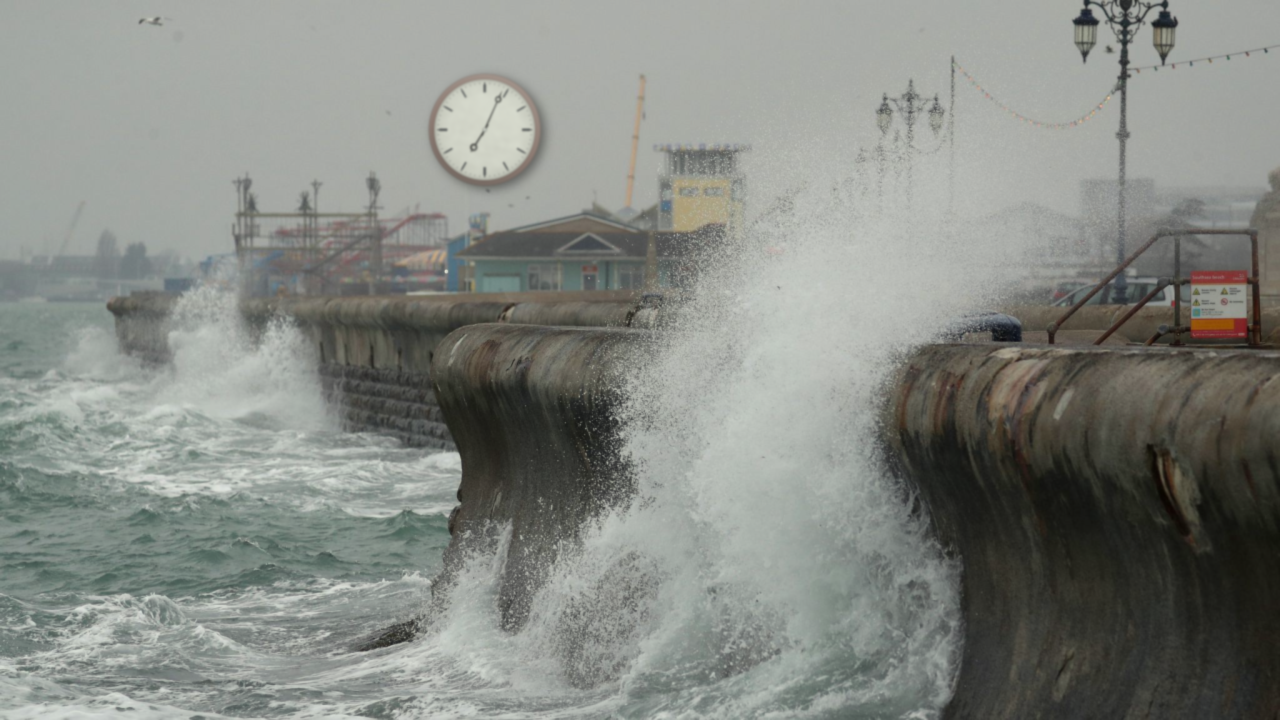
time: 7:04
